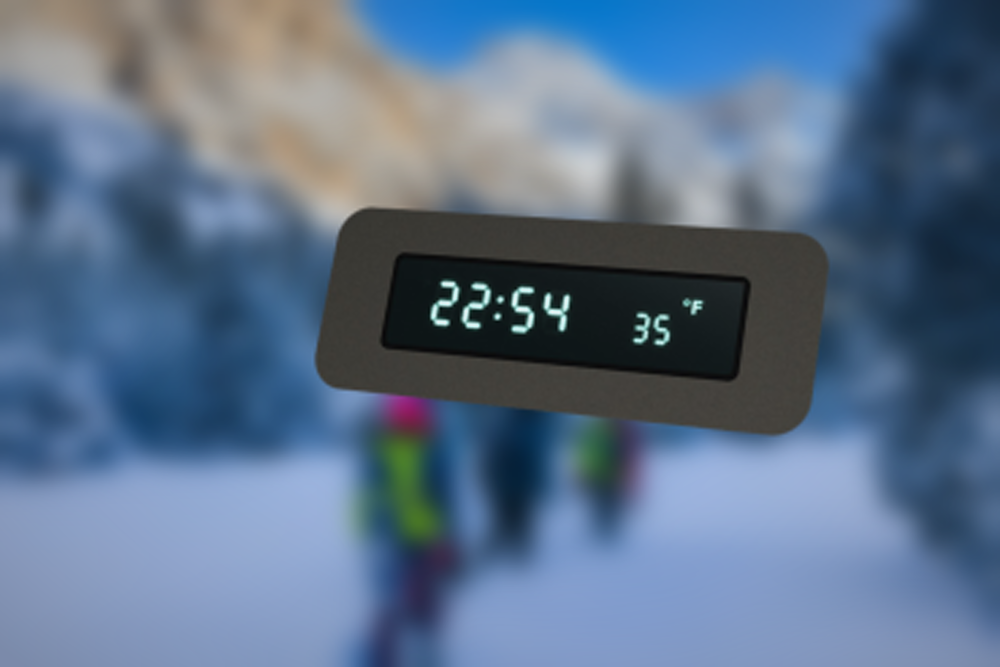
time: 22:54
